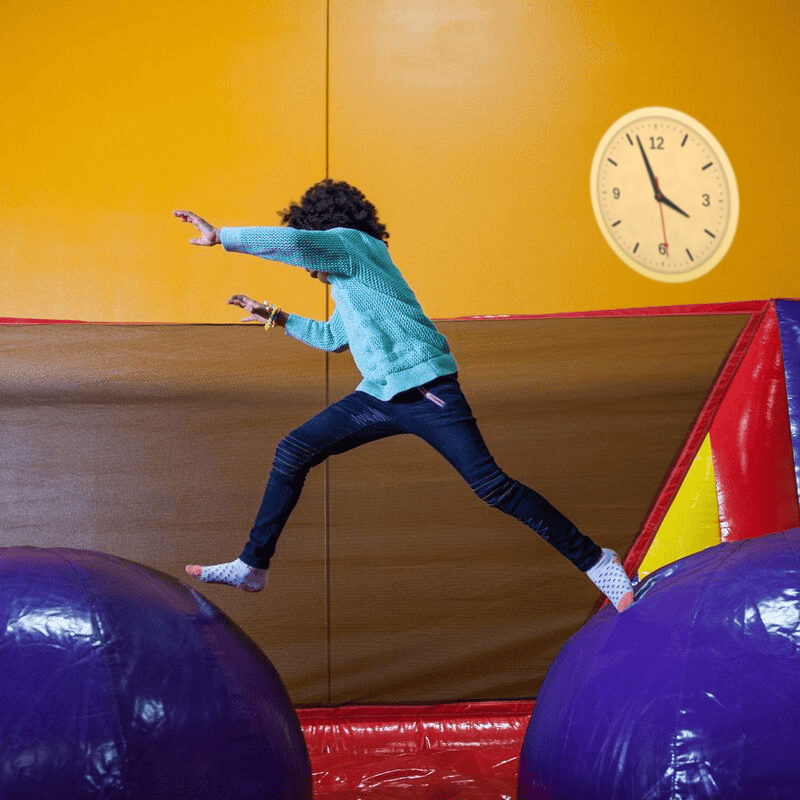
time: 3:56:29
